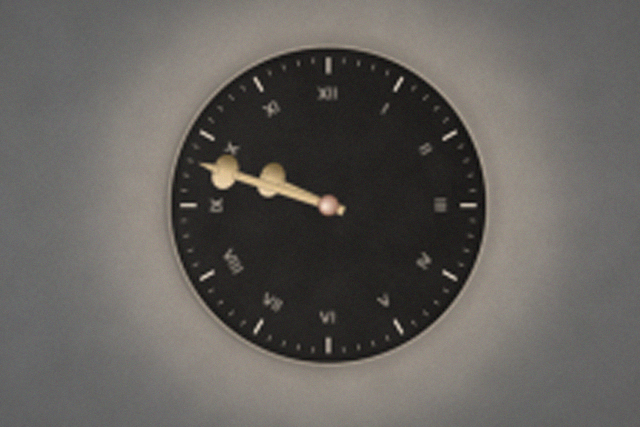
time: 9:48
